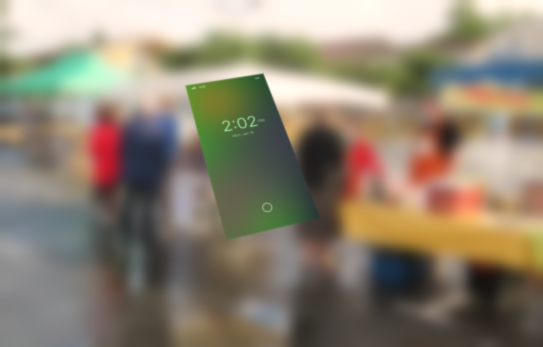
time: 2:02
